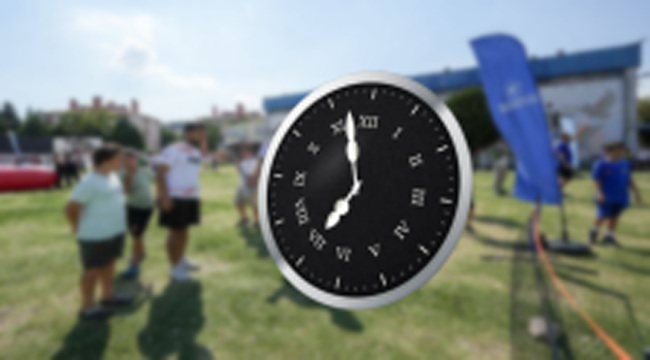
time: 6:57
